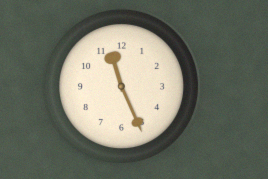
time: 11:26
